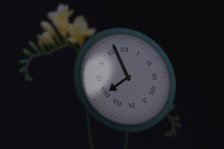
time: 7:57
